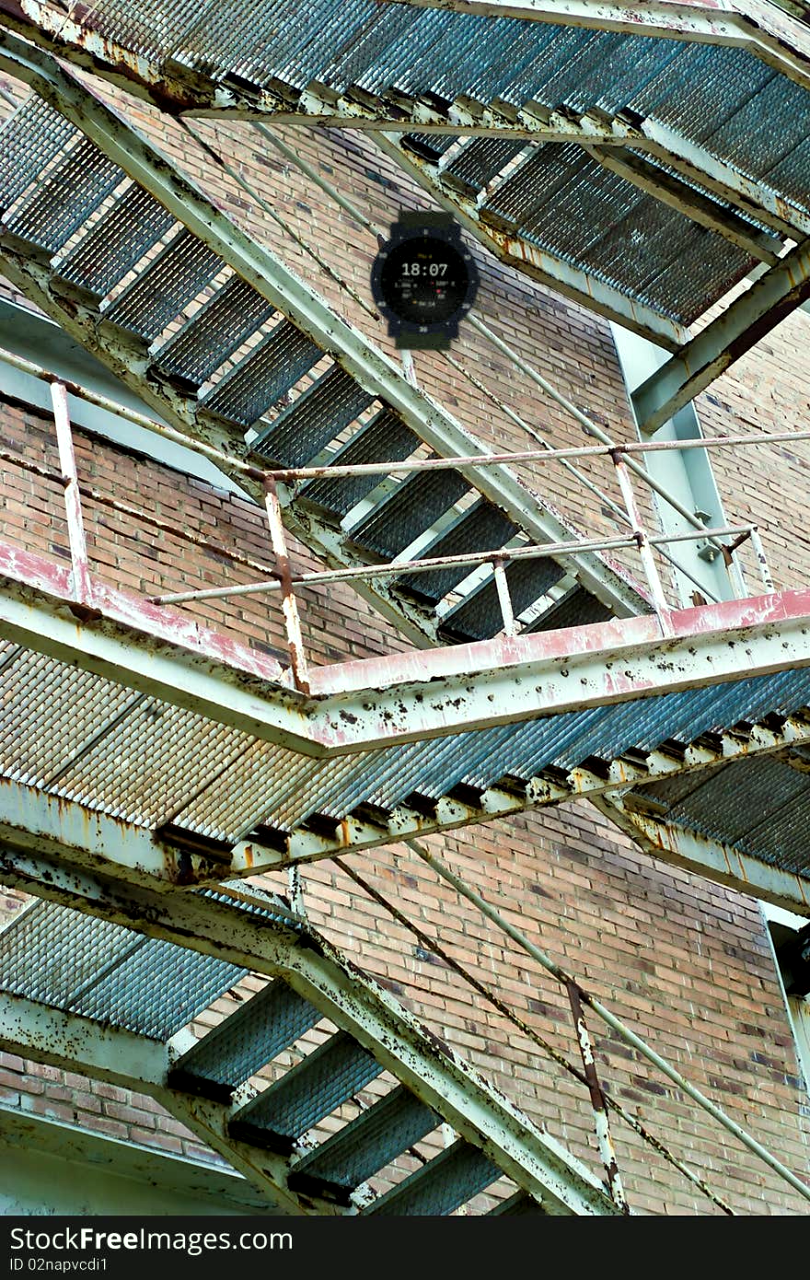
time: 18:07
